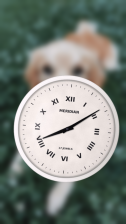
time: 8:09
